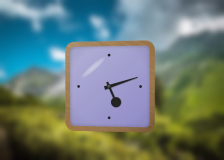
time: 5:12
